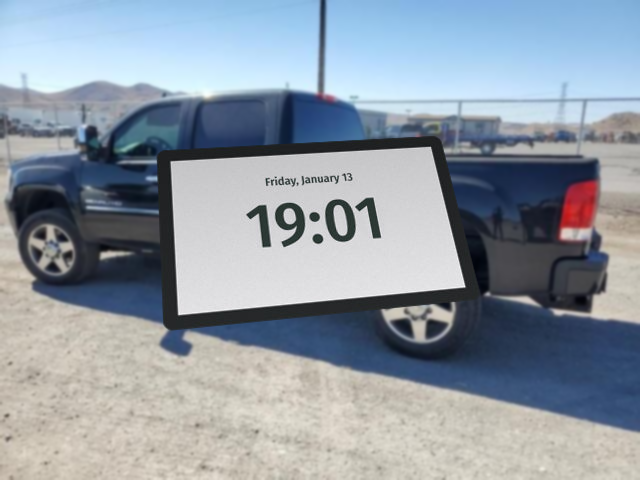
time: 19:01
